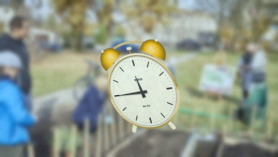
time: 11:45
